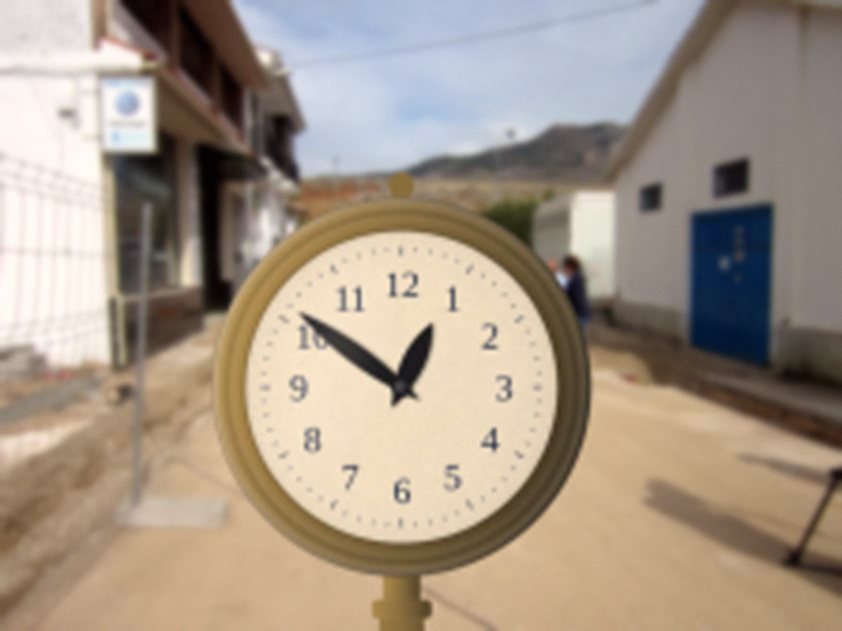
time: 12:51
